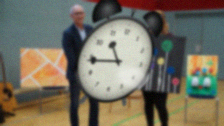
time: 10:44
